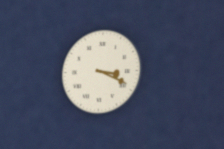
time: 3:19
